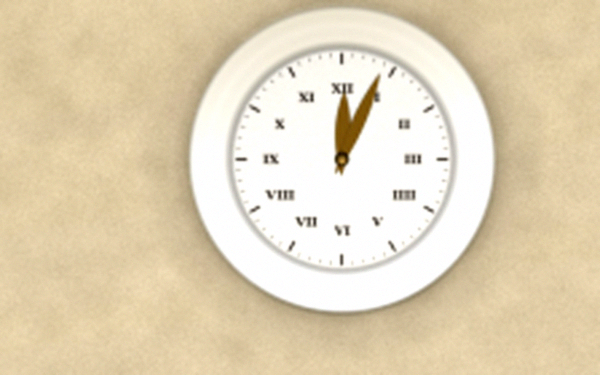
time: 12:04
